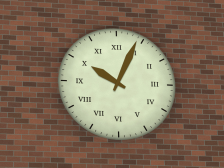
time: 10:04
